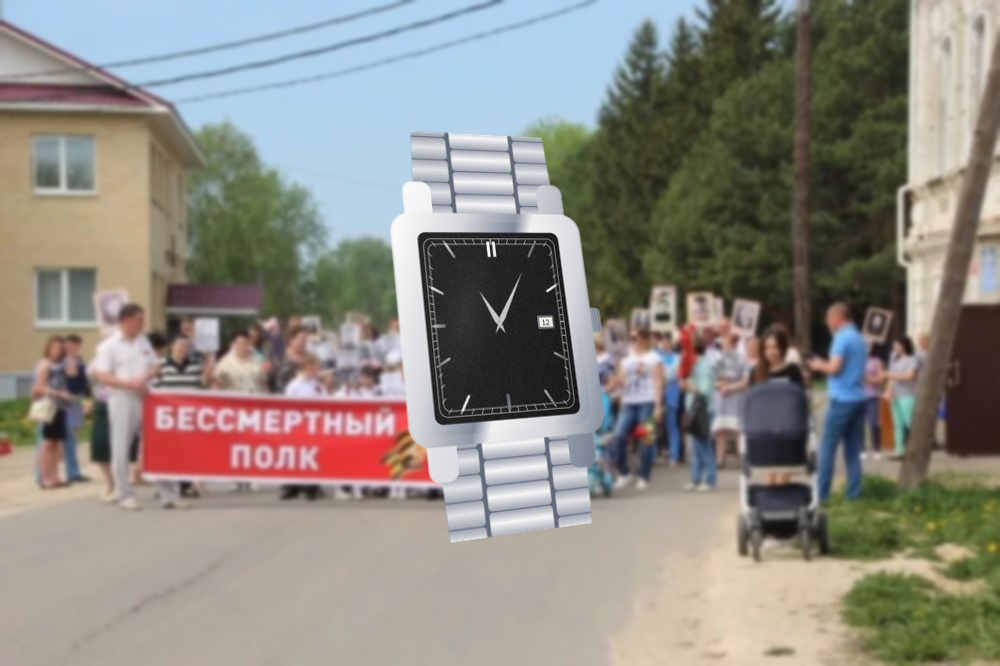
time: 11:05
